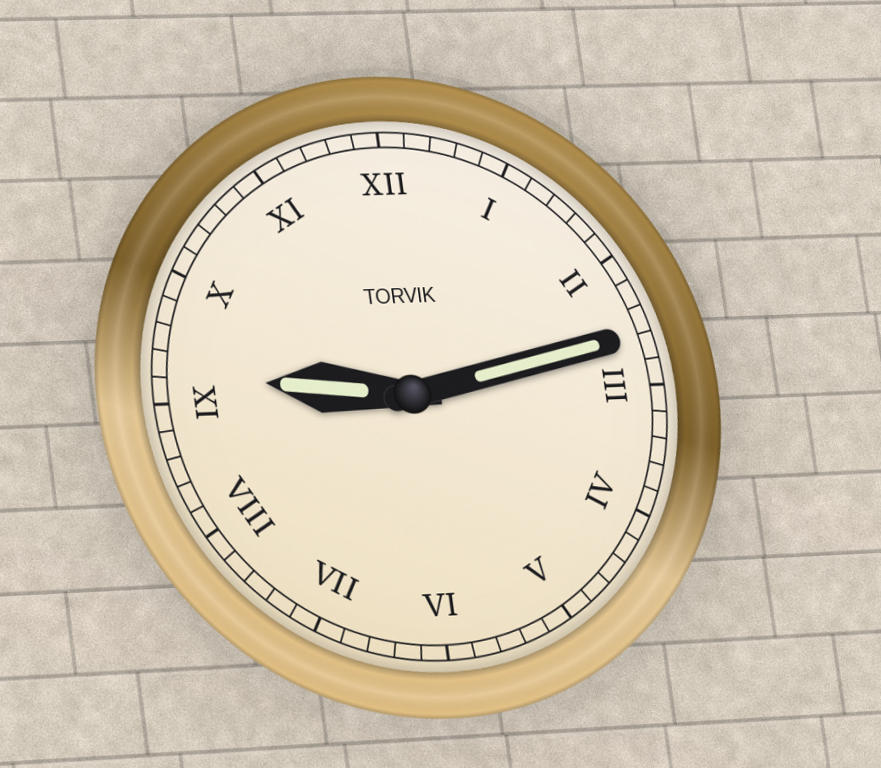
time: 9:13
